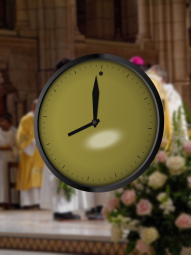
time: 7:59
